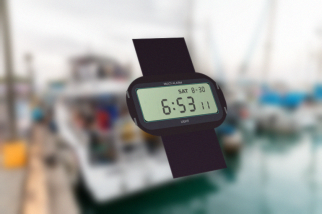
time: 6:53:11
